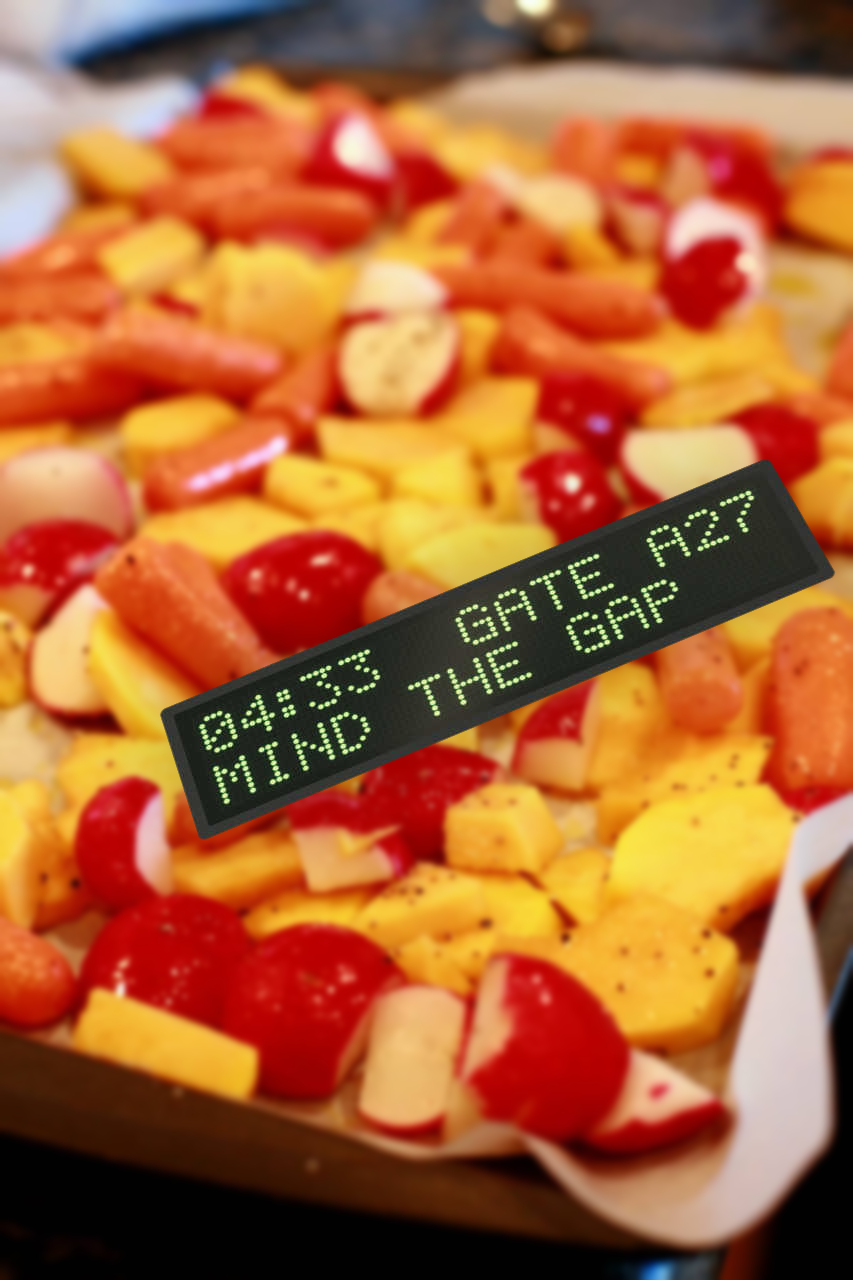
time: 4:33
